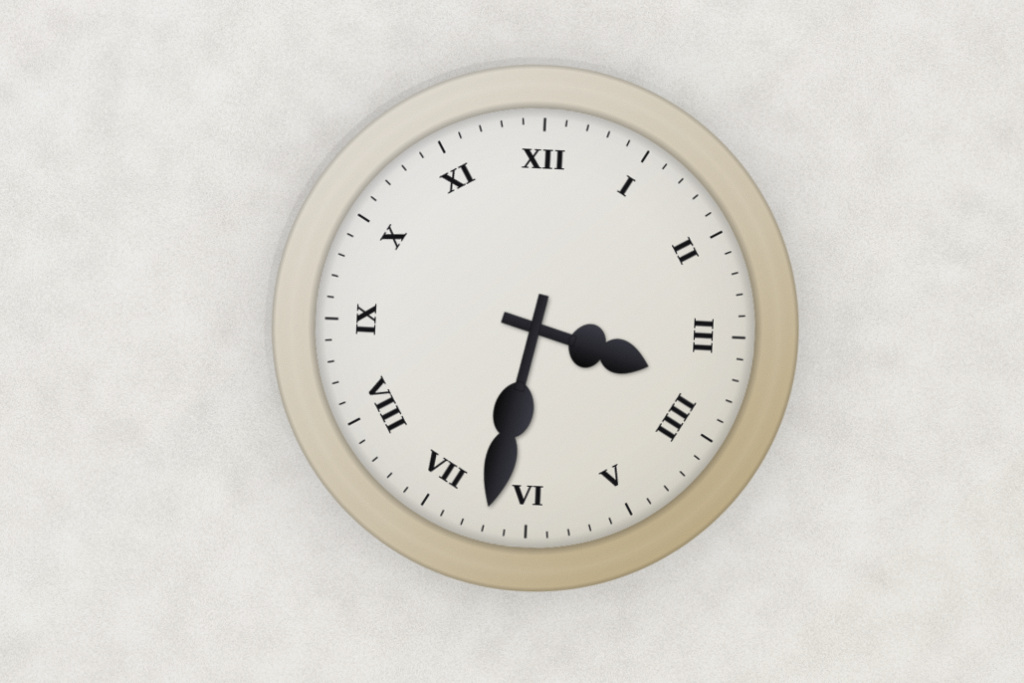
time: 3:32
